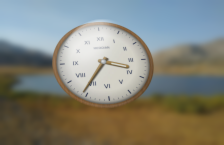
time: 3:36
